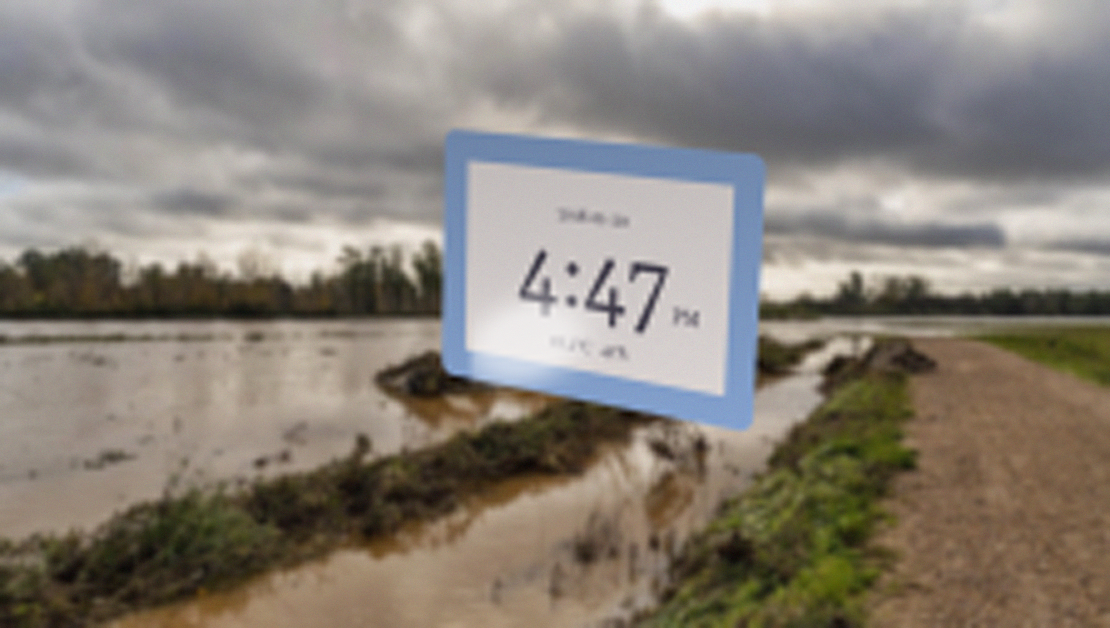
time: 4:47
